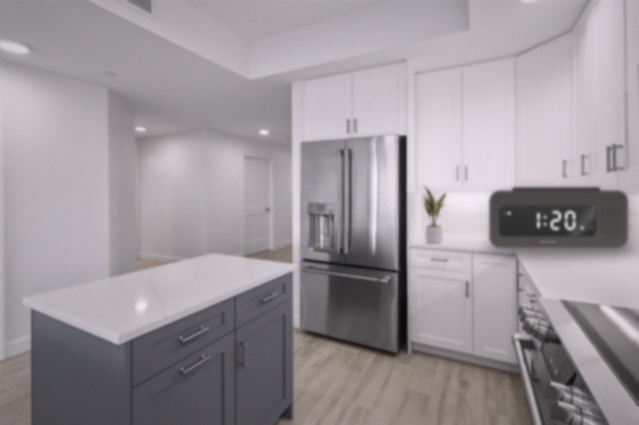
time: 1:20
